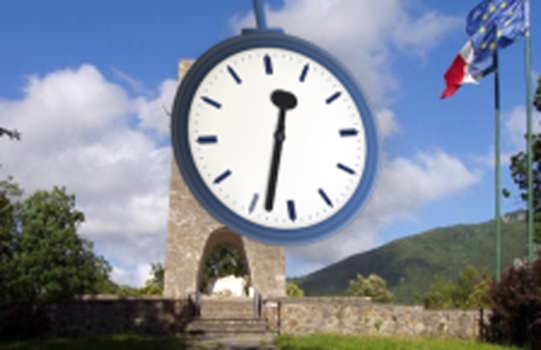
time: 12:33
